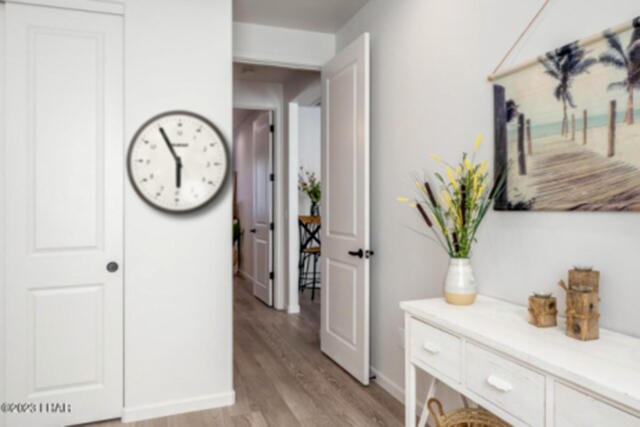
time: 5:55
